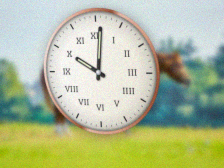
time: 10:01
